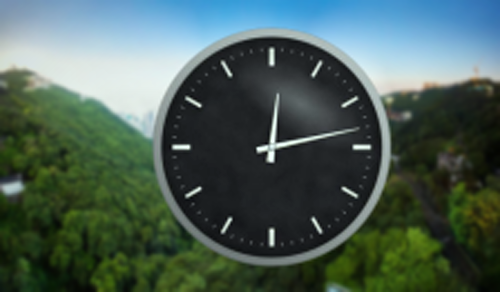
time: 12:13
